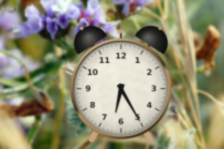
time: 6:25
